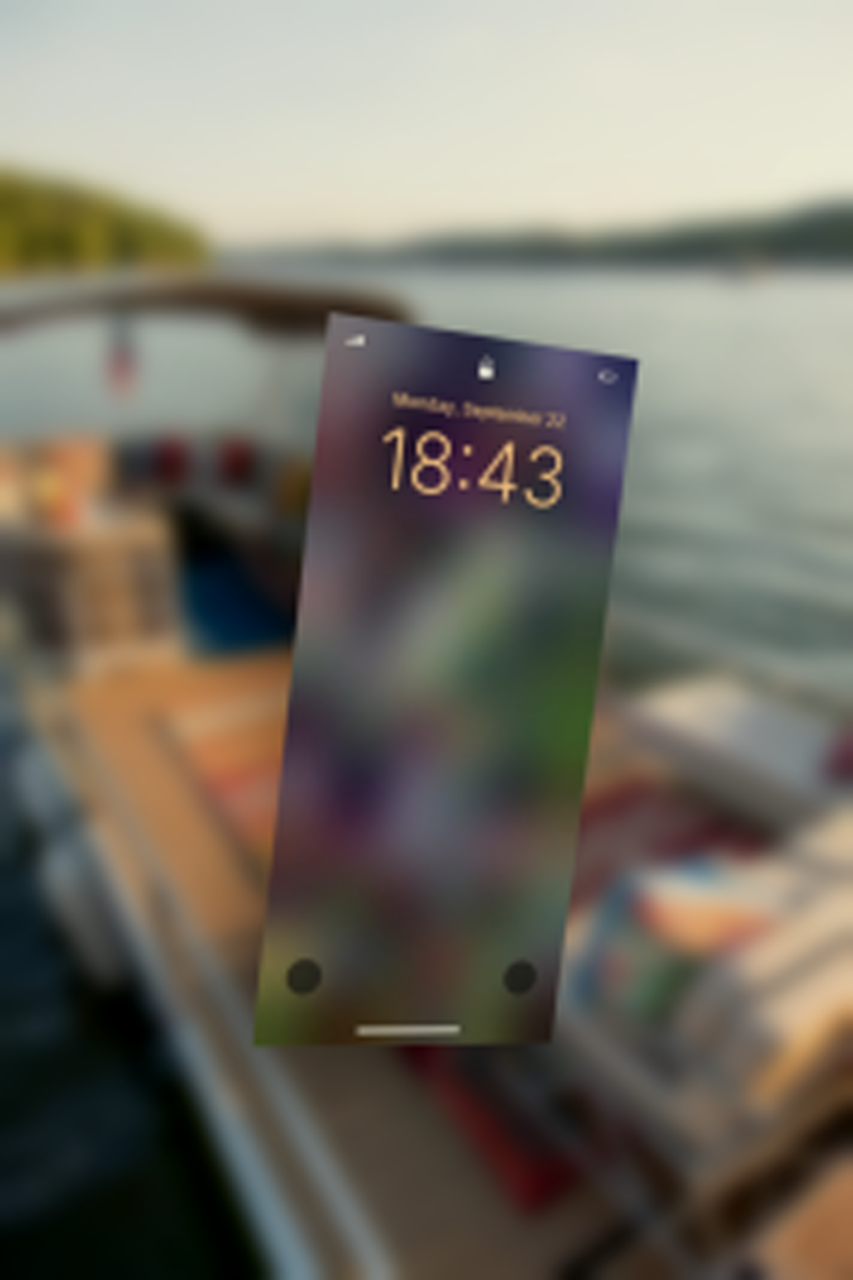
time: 18:43
